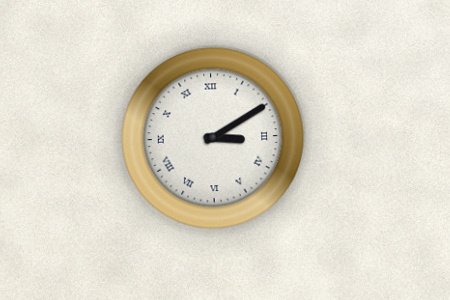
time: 3:10
